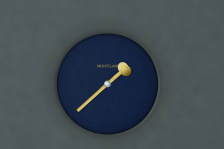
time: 1:38
